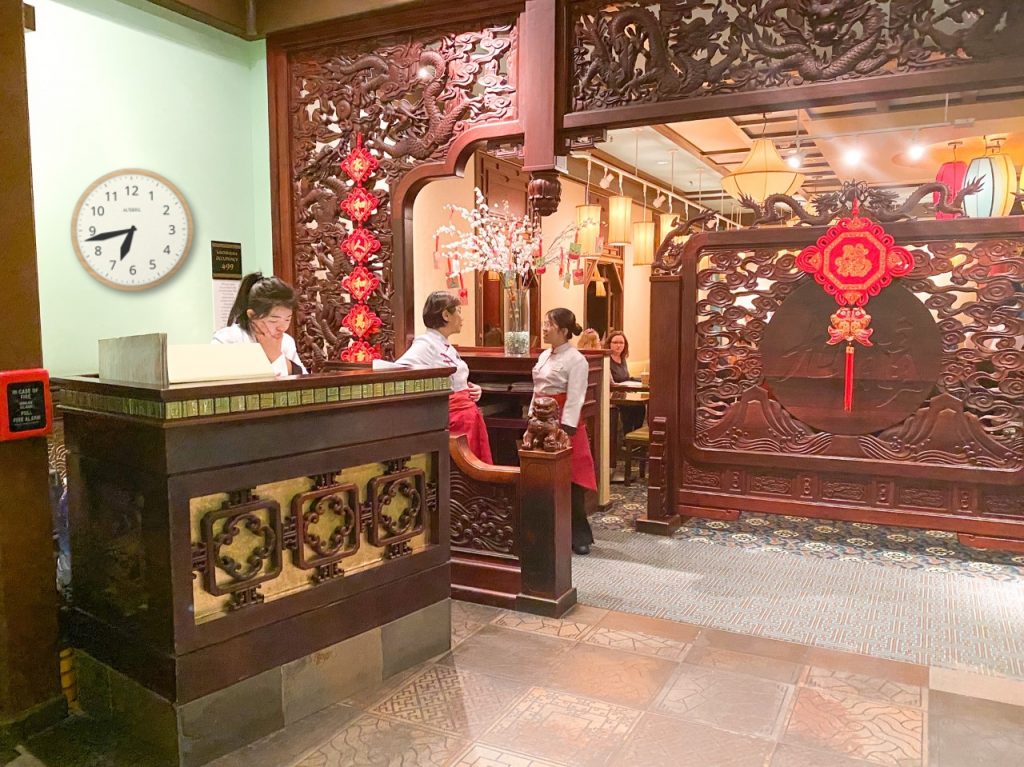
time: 6:43
